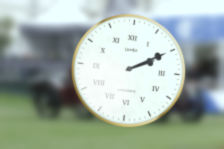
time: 2:10
